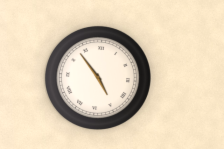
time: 4:53
